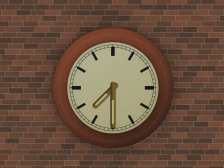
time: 7:30
